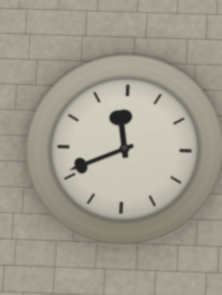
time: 11:41
